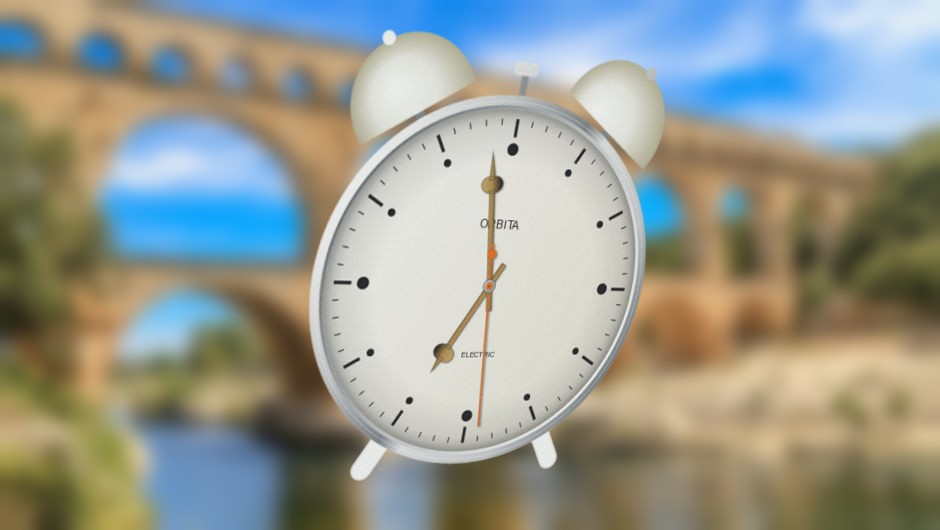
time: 6:58:29
